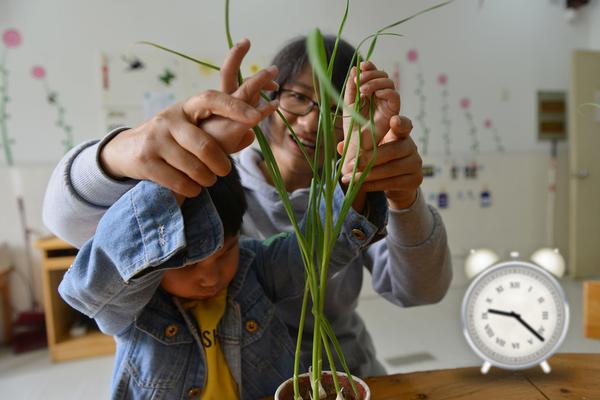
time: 9:22
